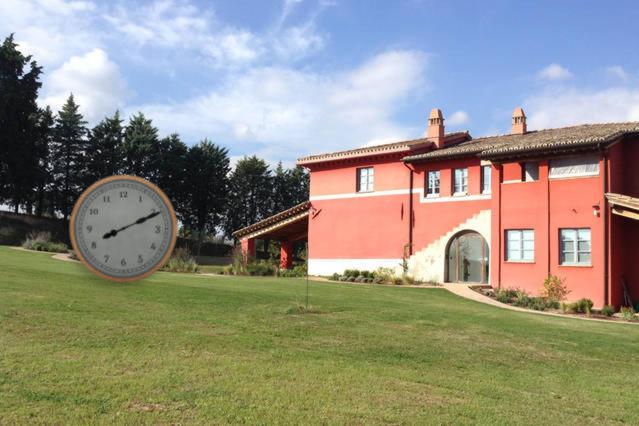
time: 8:11
